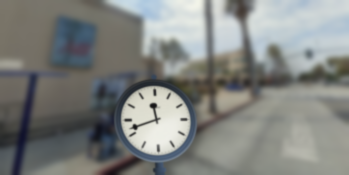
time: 11:42
